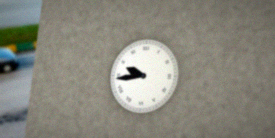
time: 9:44
